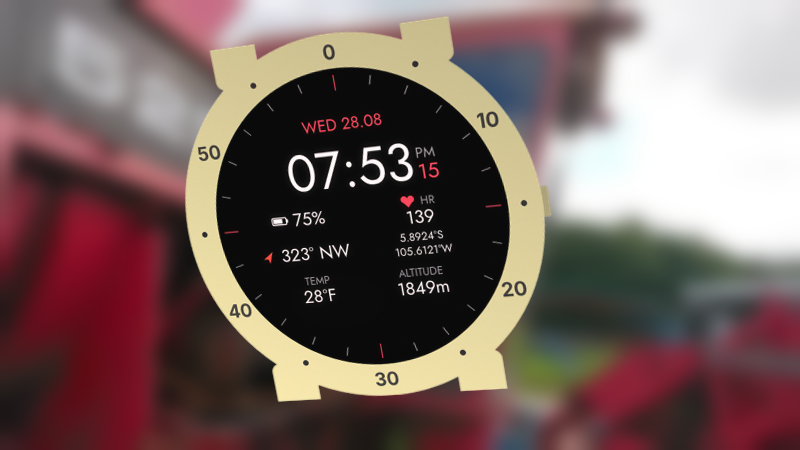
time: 7:53:15
